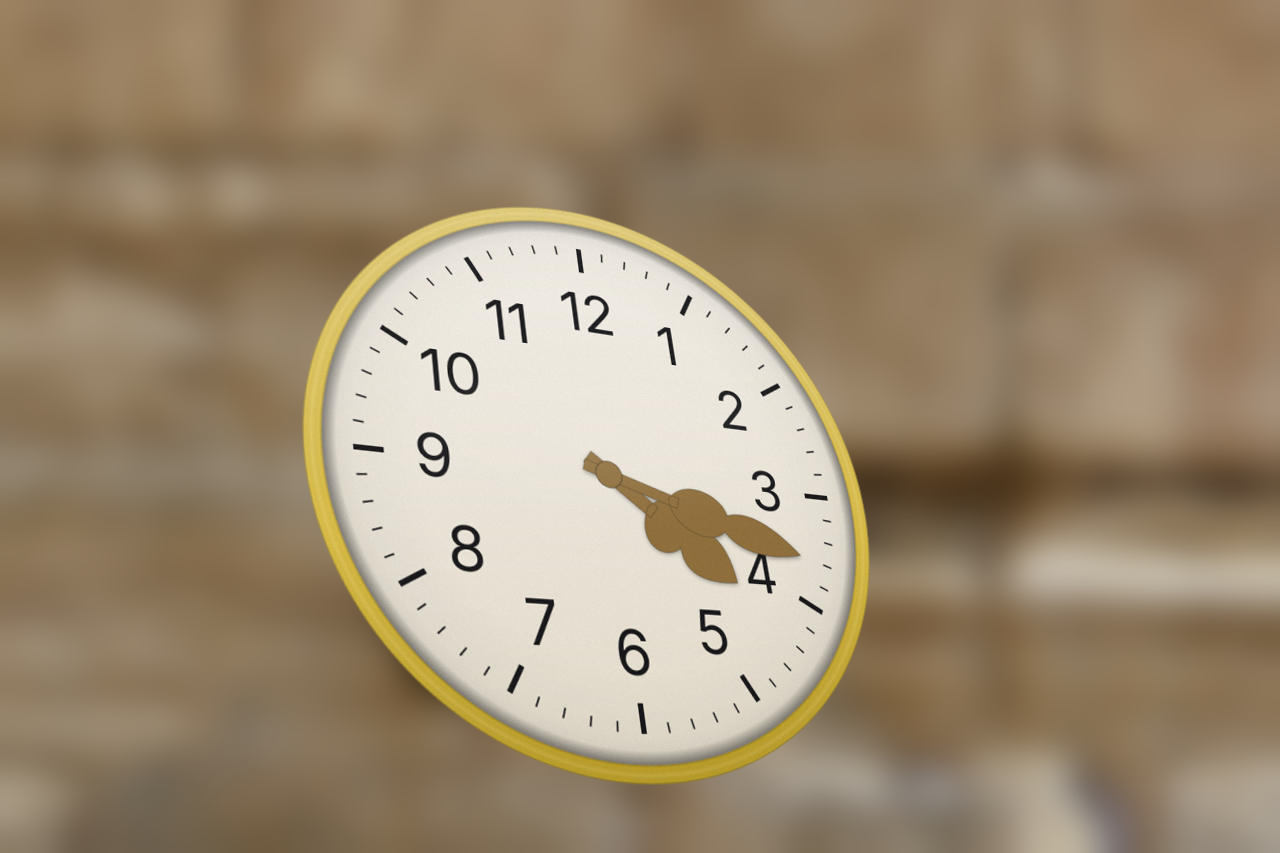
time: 4:18
